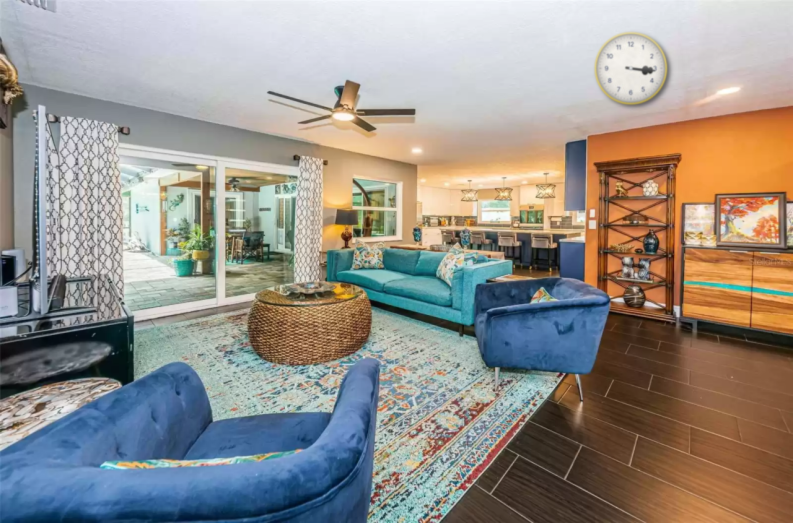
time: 3:16
